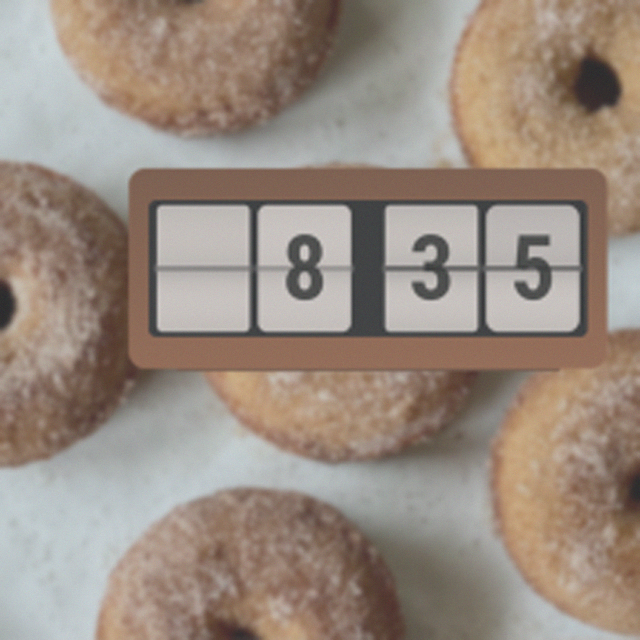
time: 8:35
